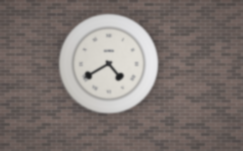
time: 4:40
